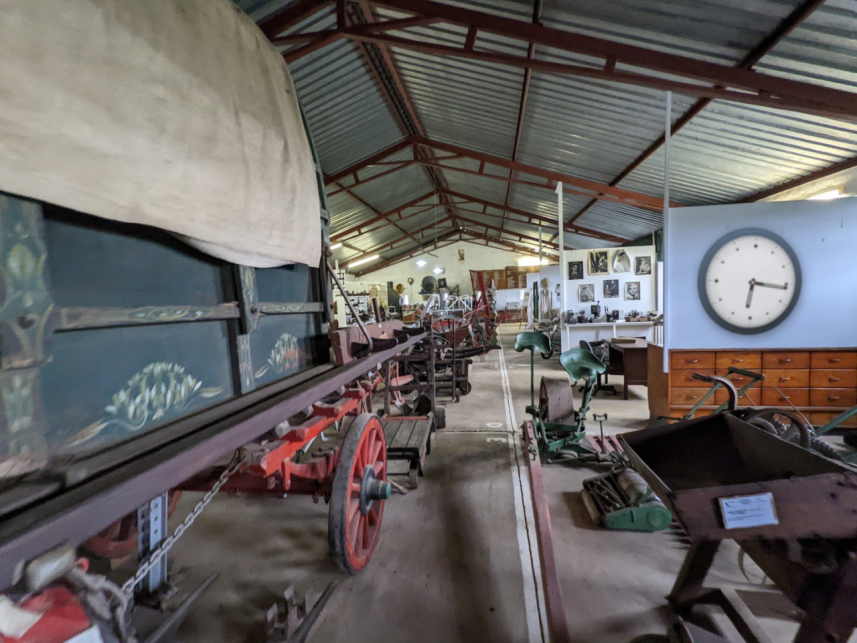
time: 6:16
